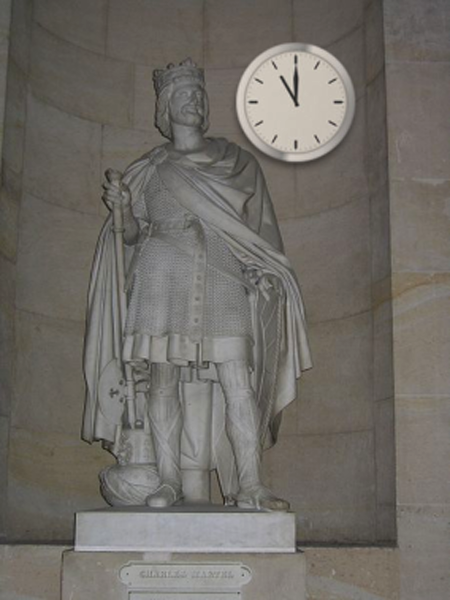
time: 11:00
